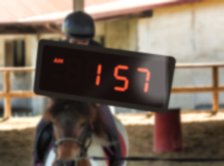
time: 1:57
